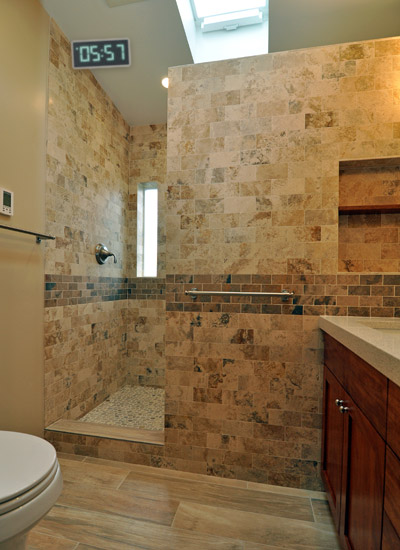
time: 5:57
